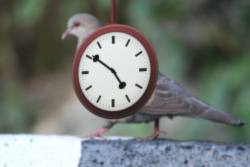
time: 4:51
